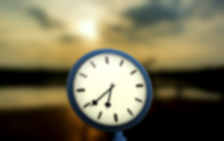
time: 6:39
